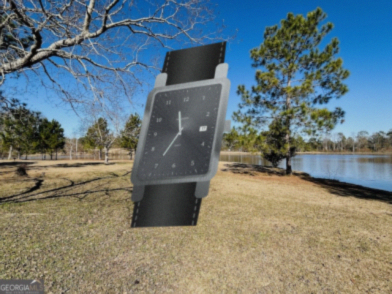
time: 11:35
